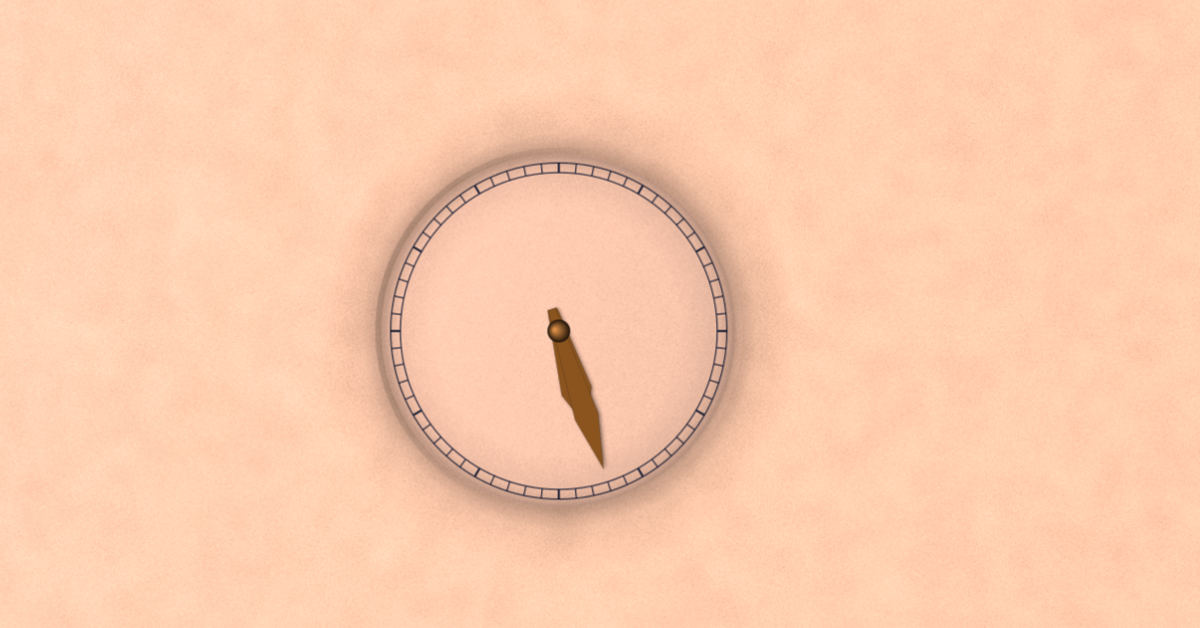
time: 5:27
